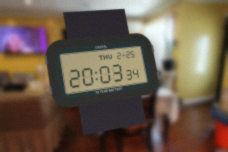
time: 20:03:34
